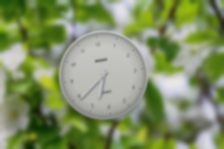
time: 6:39
